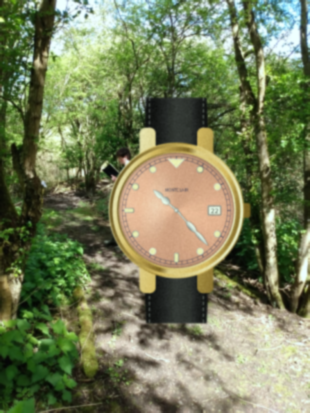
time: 10:23
